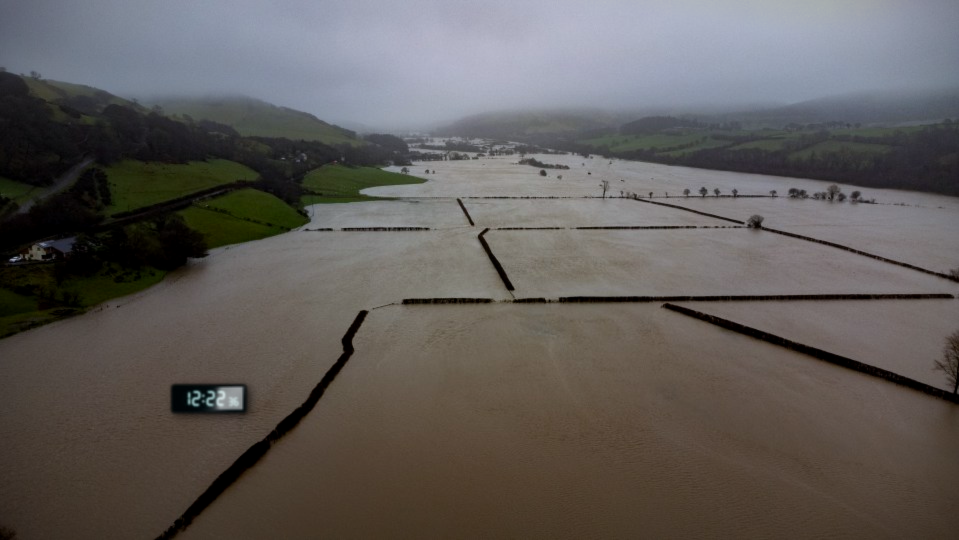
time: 12:22
